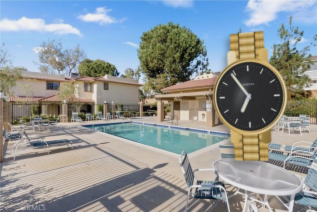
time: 6:54
